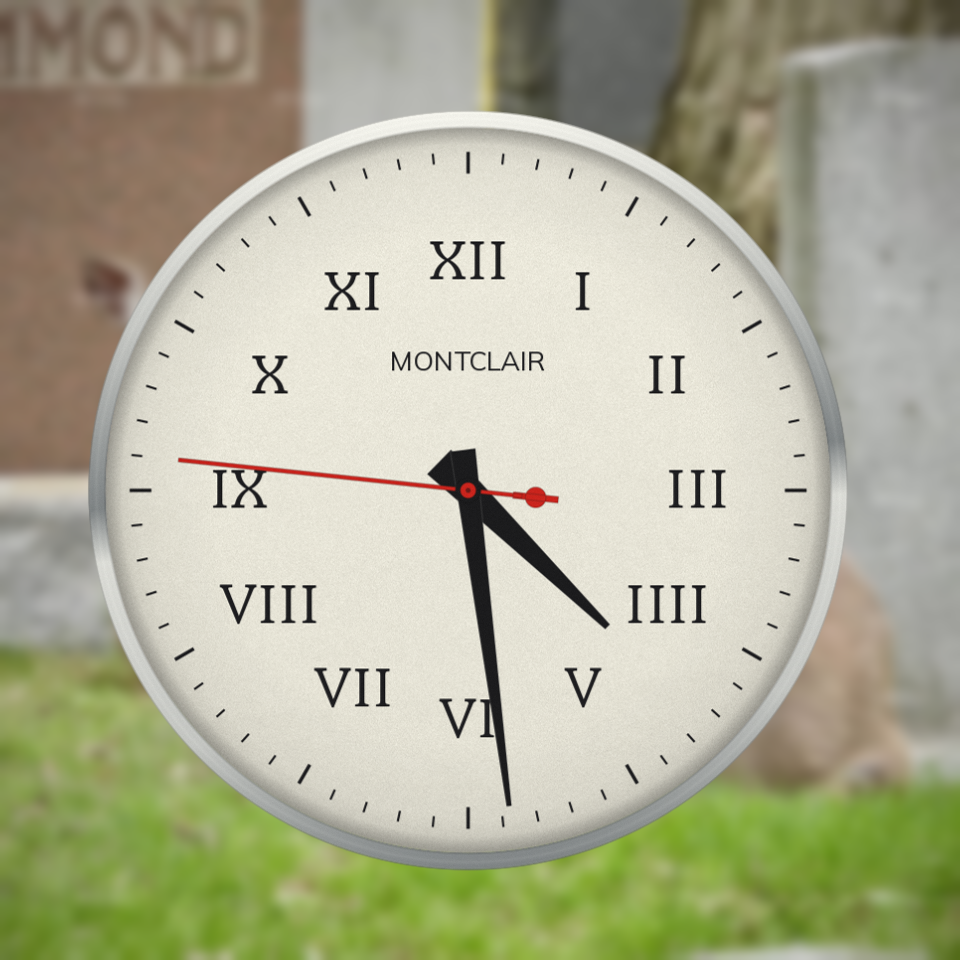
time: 4:28:46
